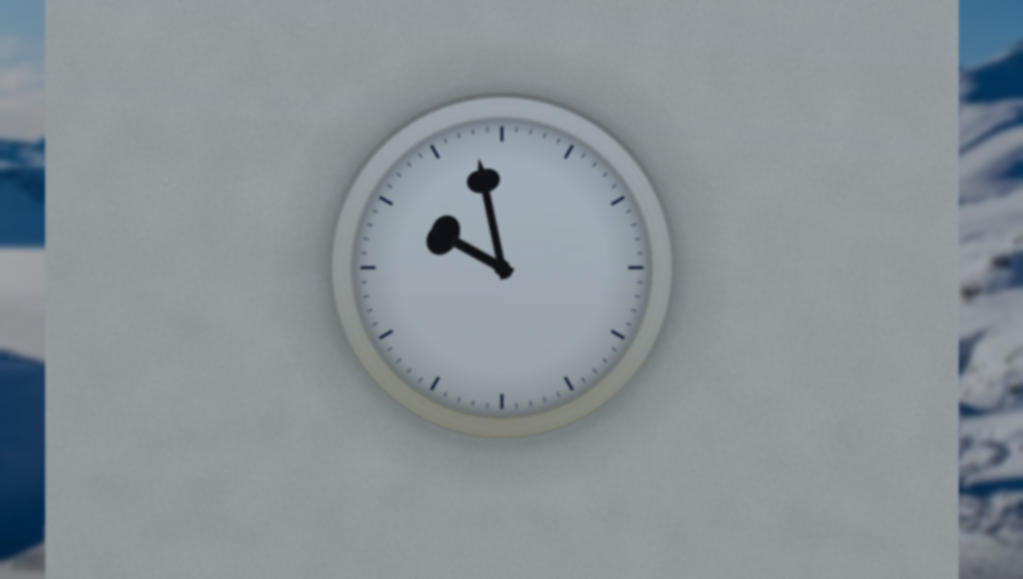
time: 9:58
